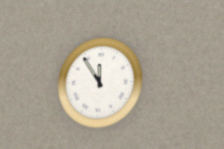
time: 11:54
